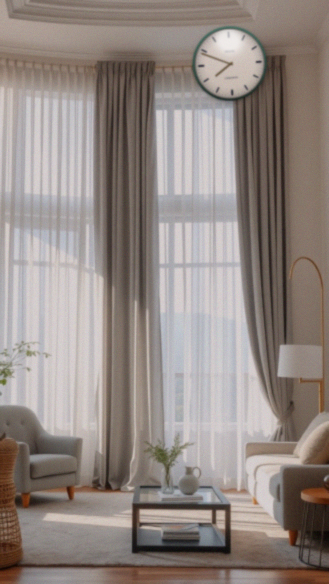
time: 7:49
